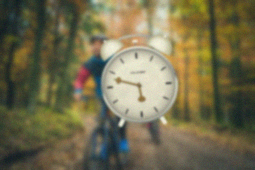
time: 5:48
